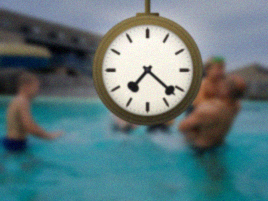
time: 7:22
